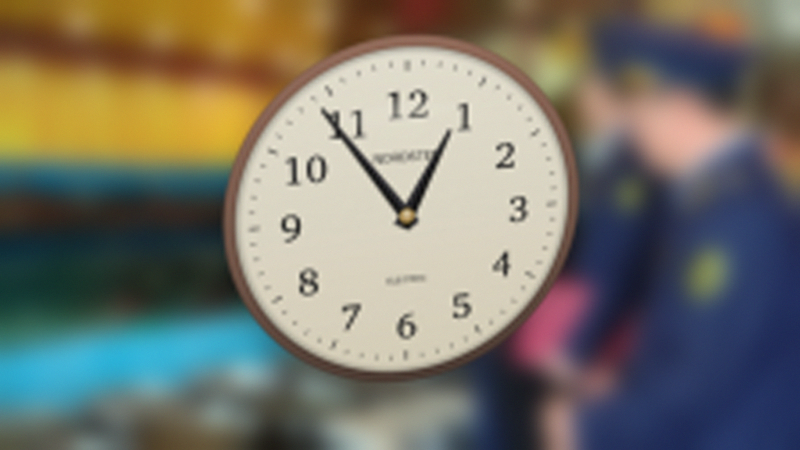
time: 12:54
